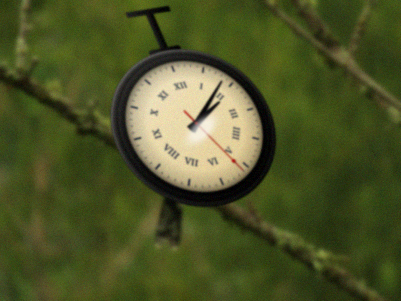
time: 2:08:26
